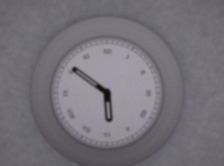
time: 5:51
